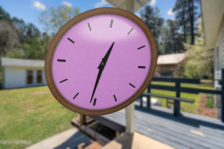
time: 12:31
